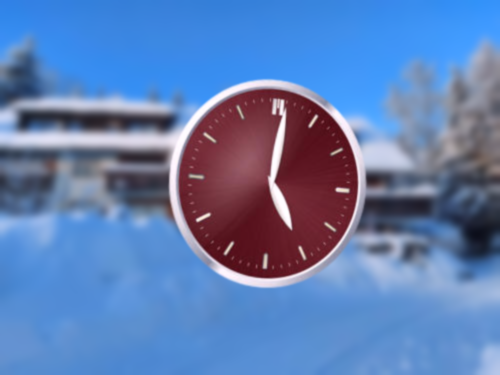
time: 5:01
